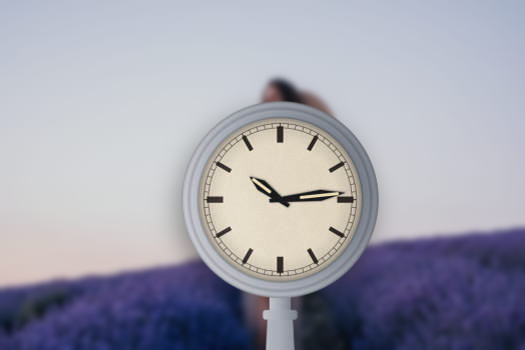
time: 10:14
